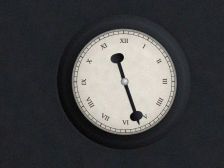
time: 11:27
